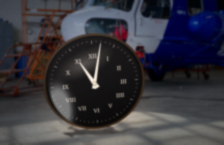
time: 11:02
